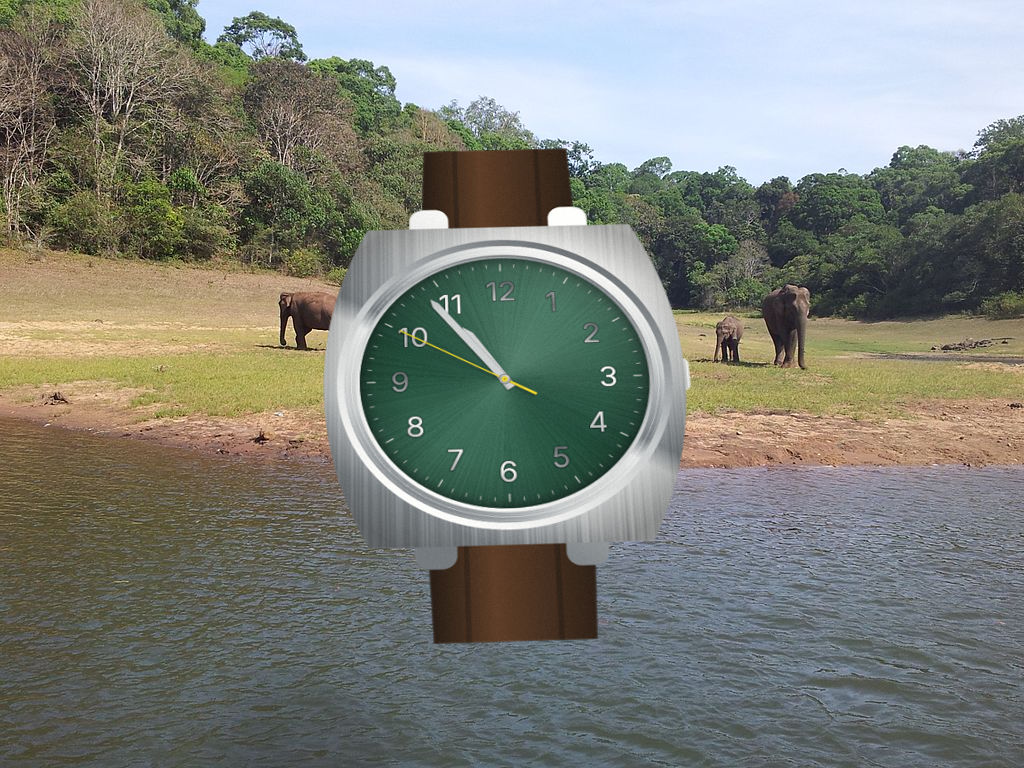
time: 10:53:50
